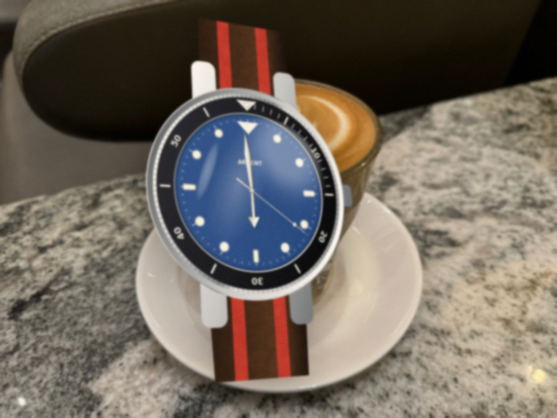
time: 5:59:21
